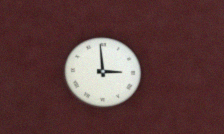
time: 2:59
